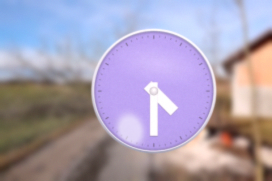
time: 4:30
